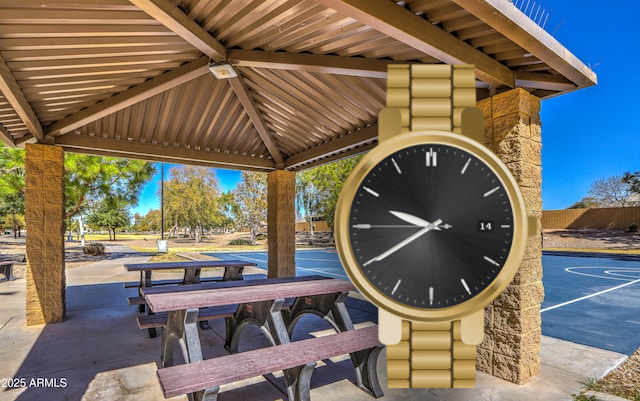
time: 9:39:45
